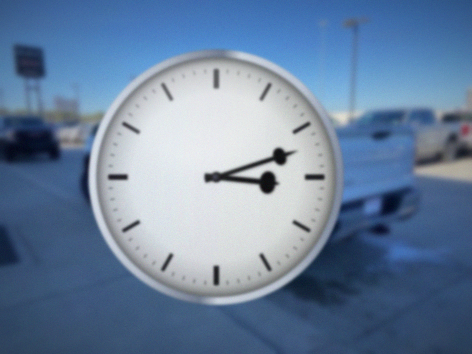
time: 3:12
